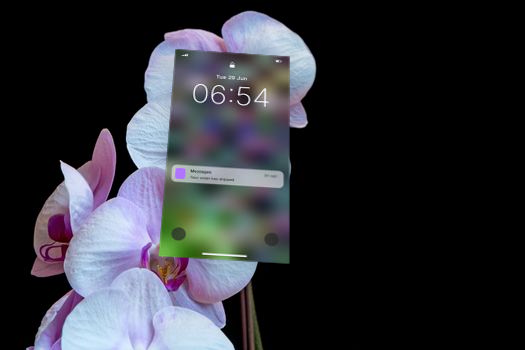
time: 6:54
